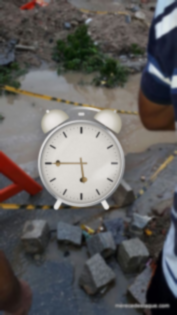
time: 5:45
